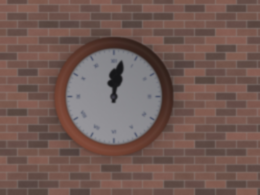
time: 12:02
